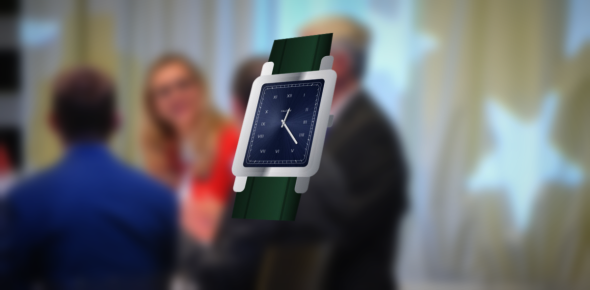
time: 12:23
